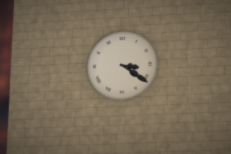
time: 3:21
